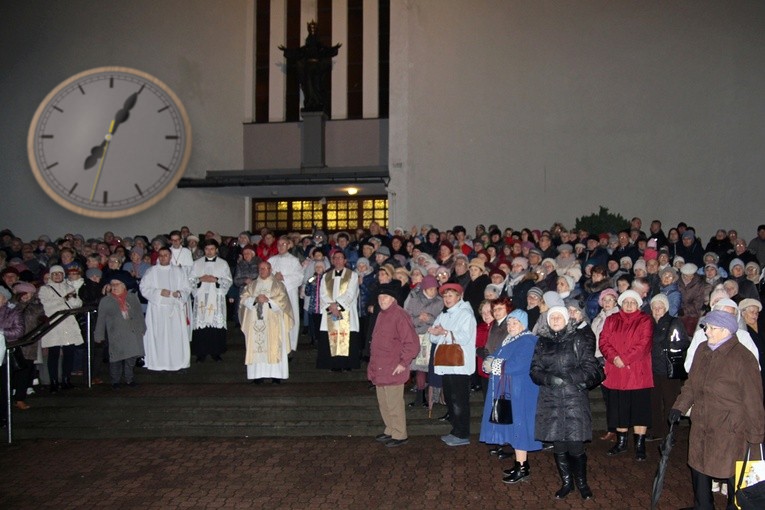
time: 7:04:32
